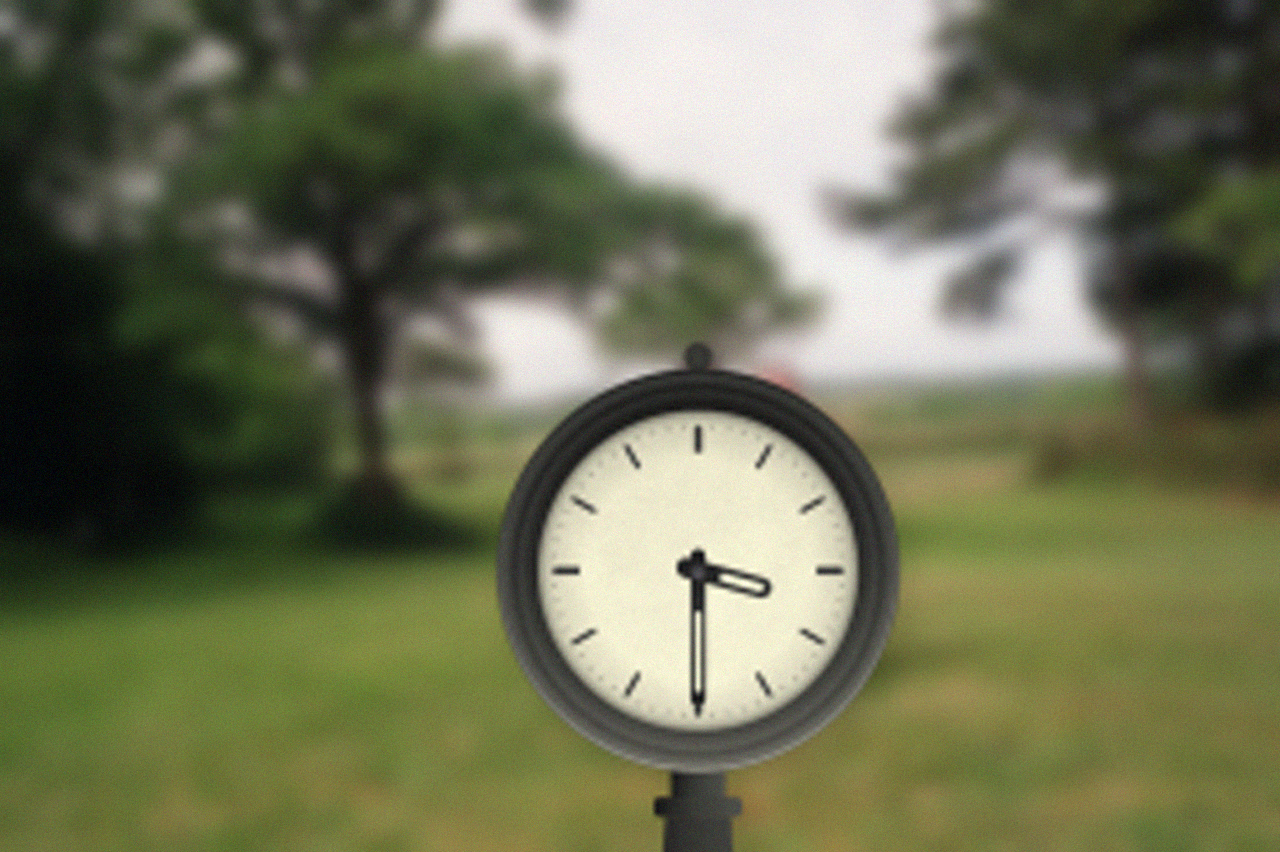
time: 3:30
